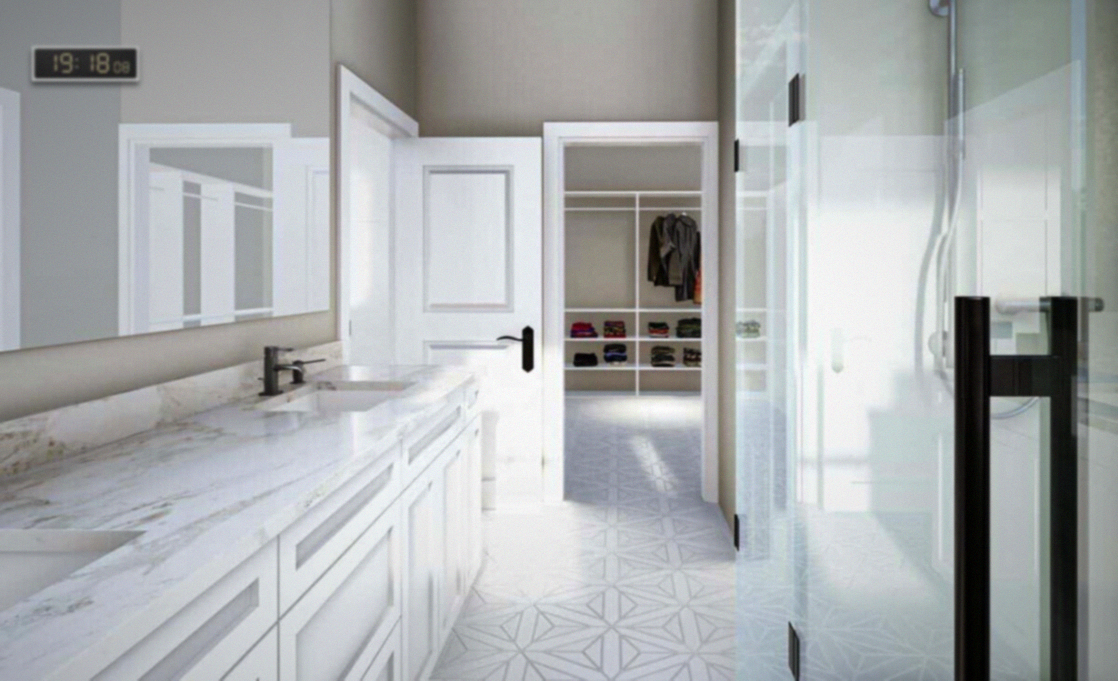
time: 19:18
